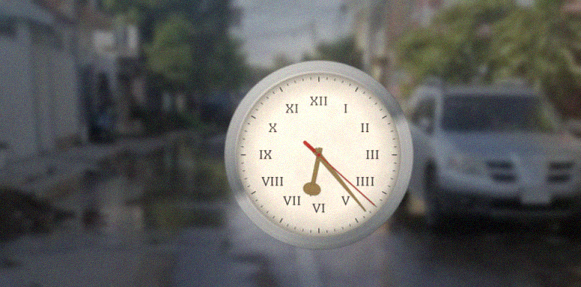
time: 6:23:22
